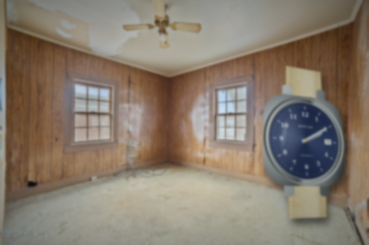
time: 2:10
